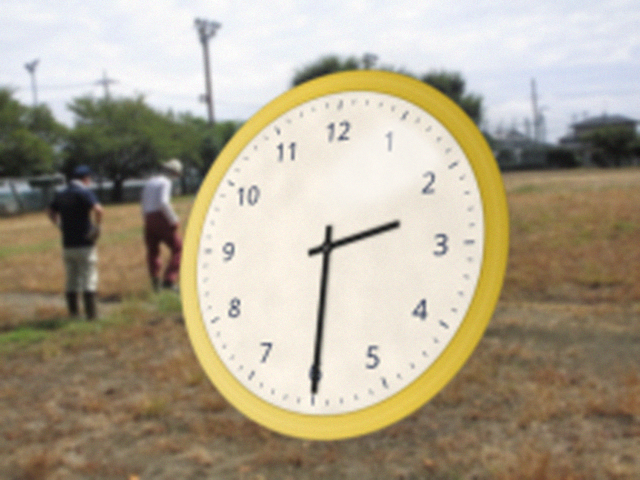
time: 2:30
